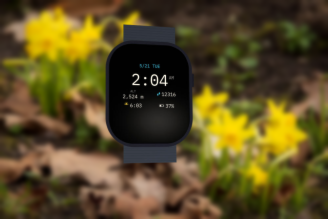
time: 2:04
